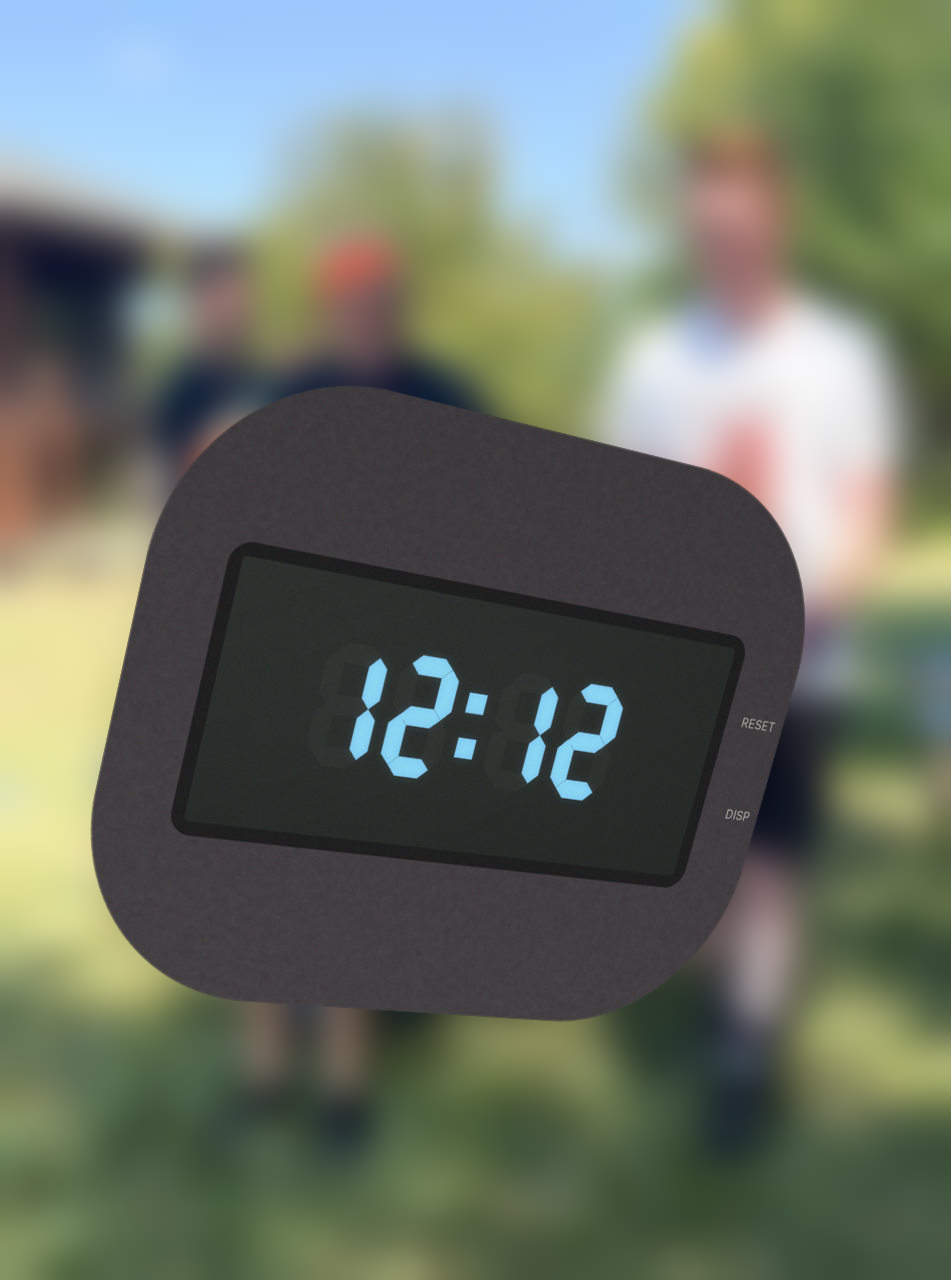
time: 12:12
